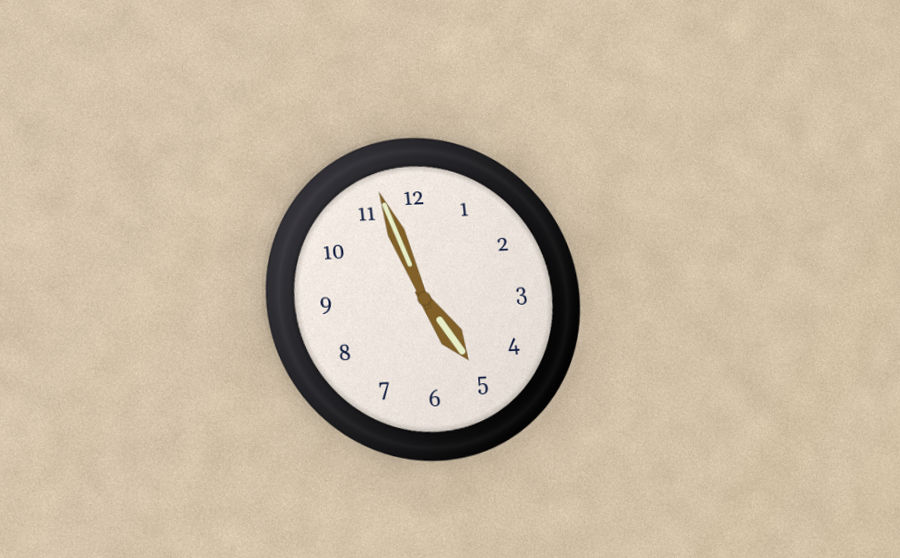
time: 4:57
